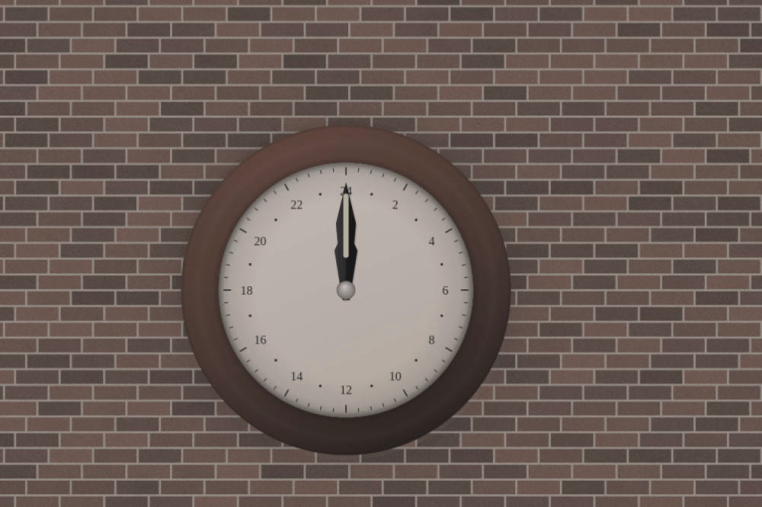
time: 0:00
